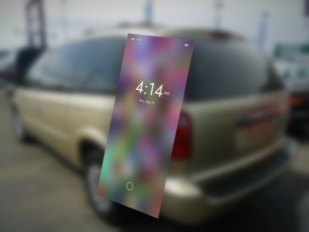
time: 4:14
